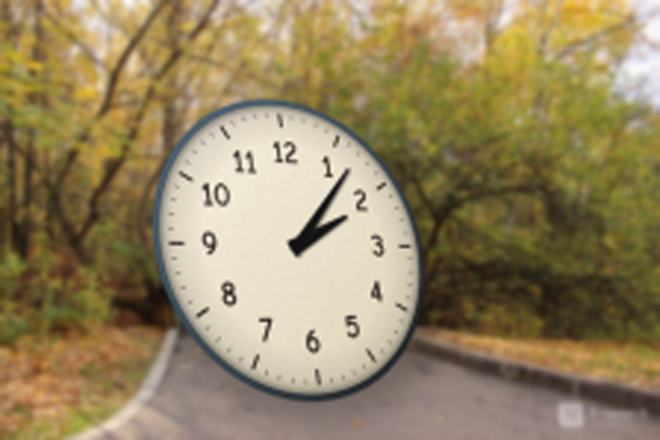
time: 2:07
